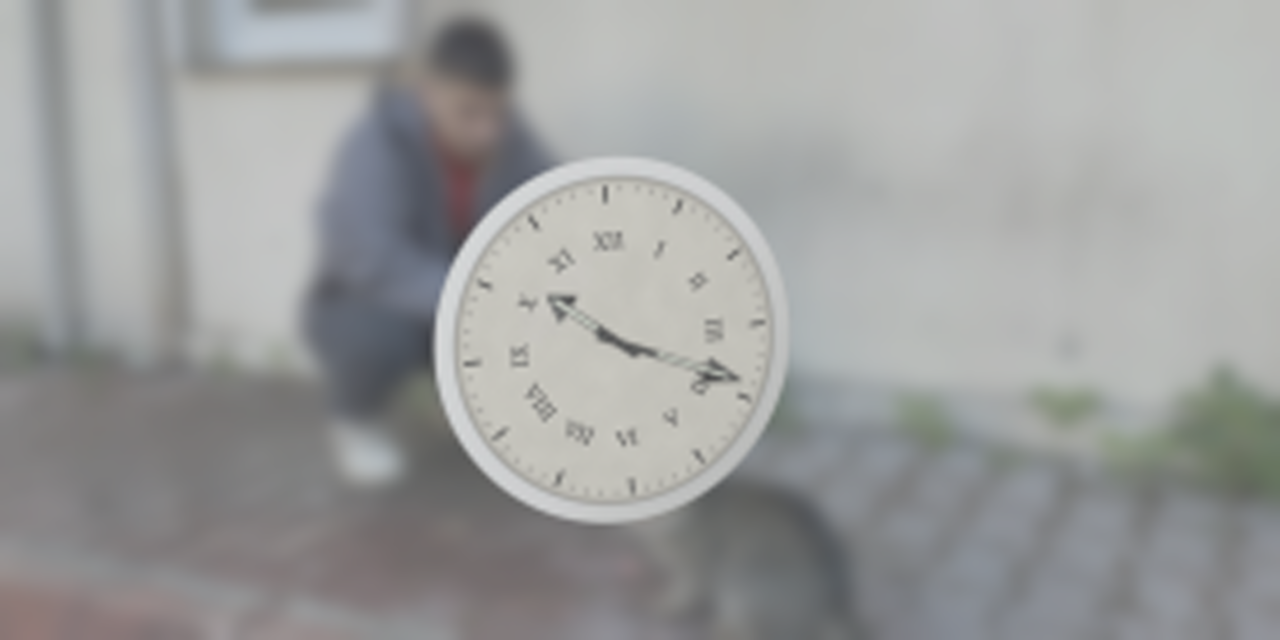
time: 10:19
